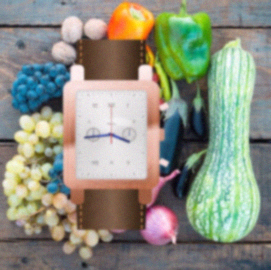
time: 3:44
